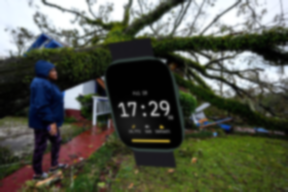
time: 17:29
